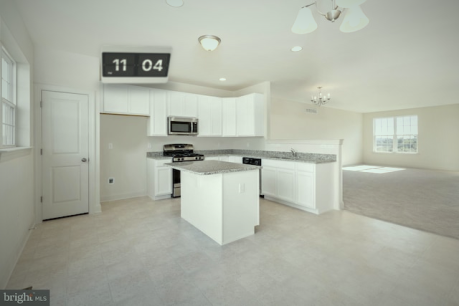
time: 11:04
